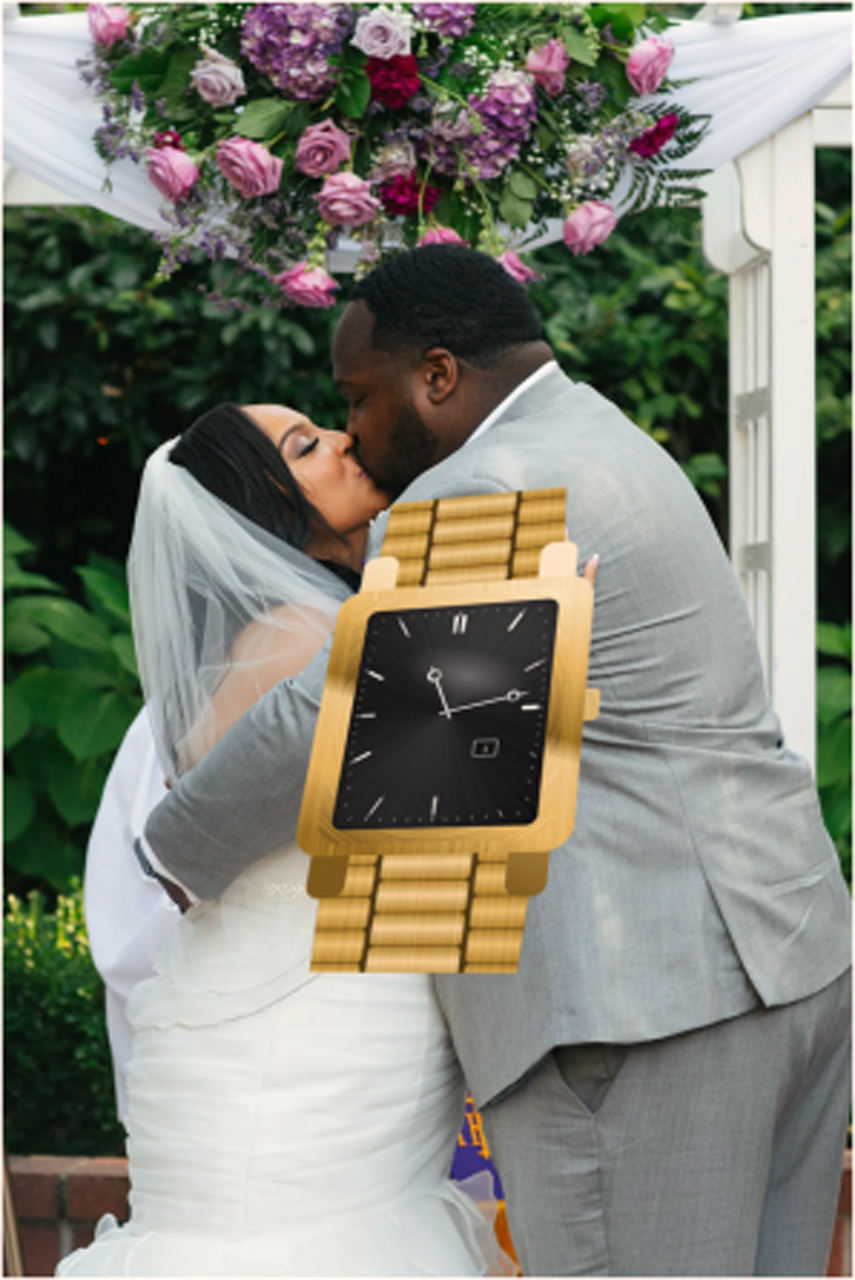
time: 11:13
